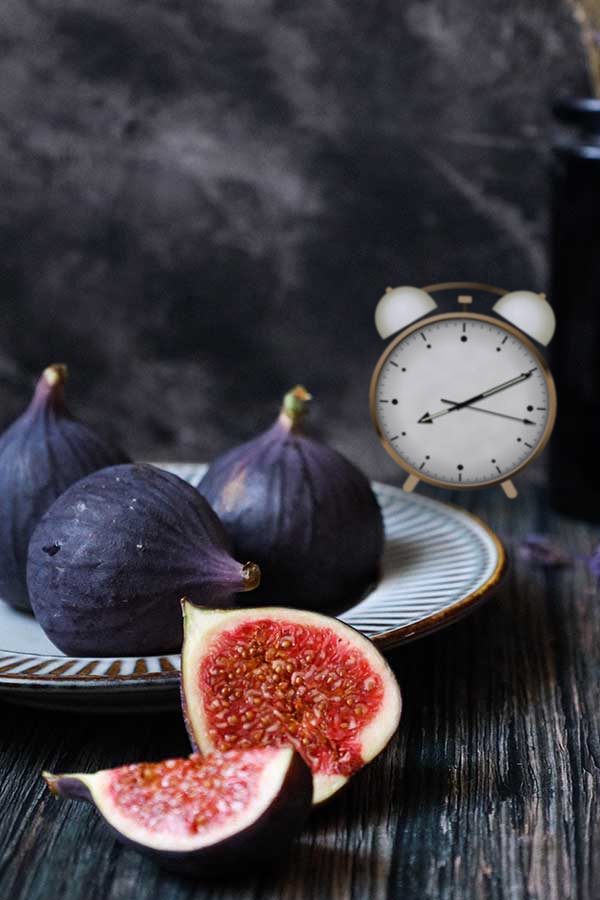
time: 8:10:17
